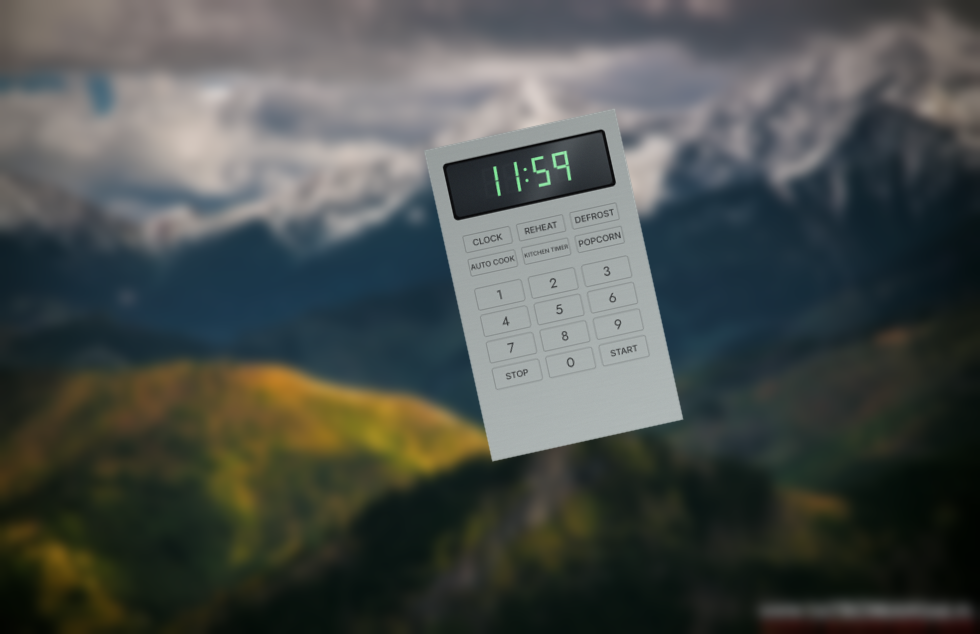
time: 11:59
